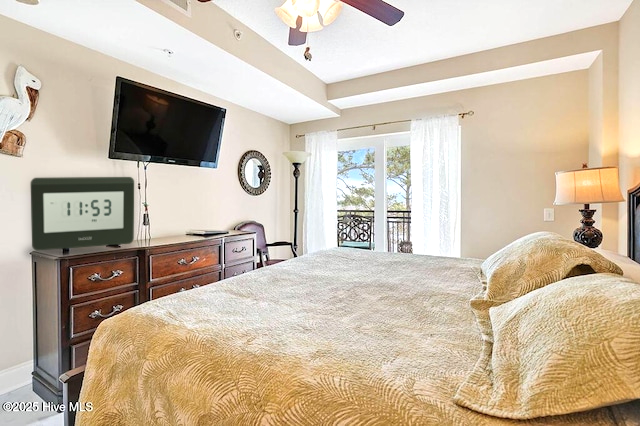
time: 11:53
